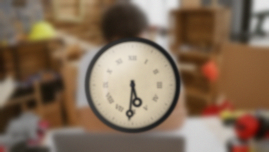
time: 5:31
